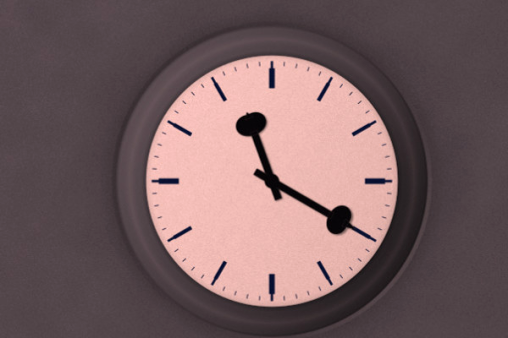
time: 11:20
